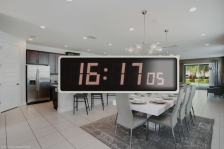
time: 16:17:05
